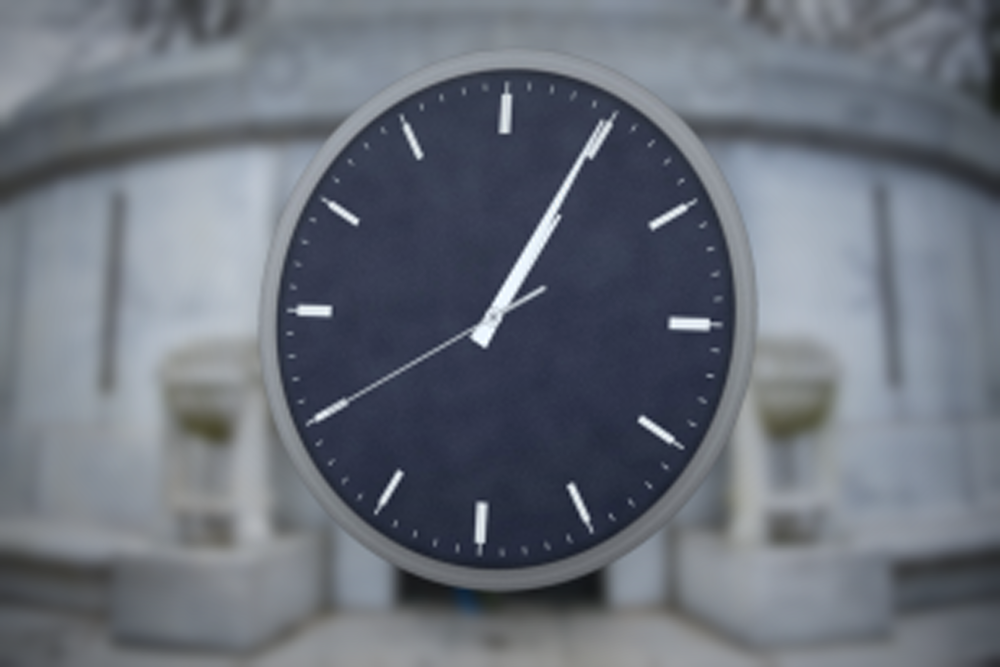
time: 1:04:40
